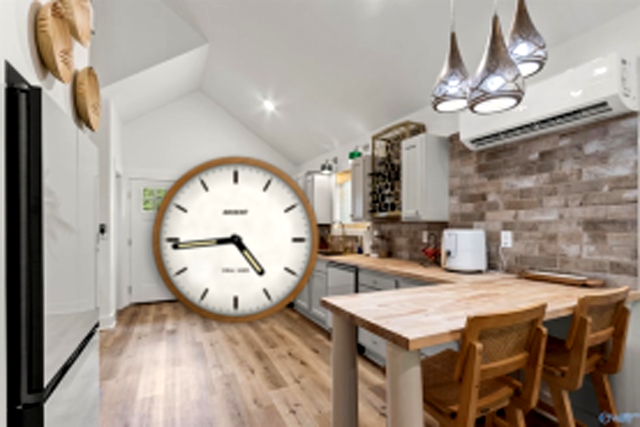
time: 4:44
